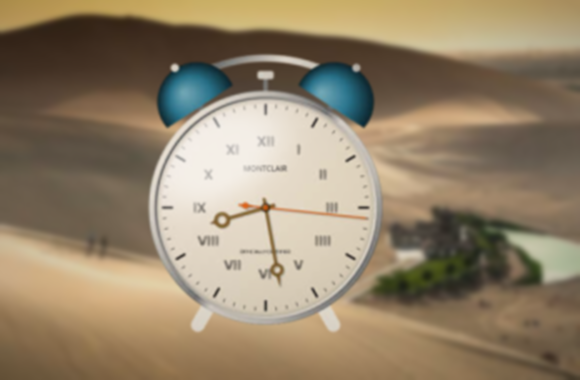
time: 8:28:16
